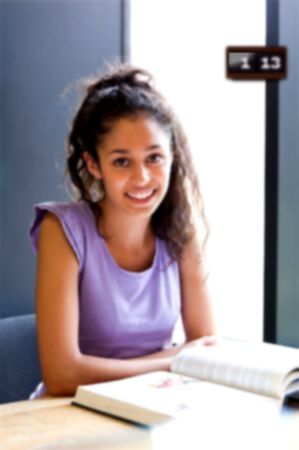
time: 1:13
